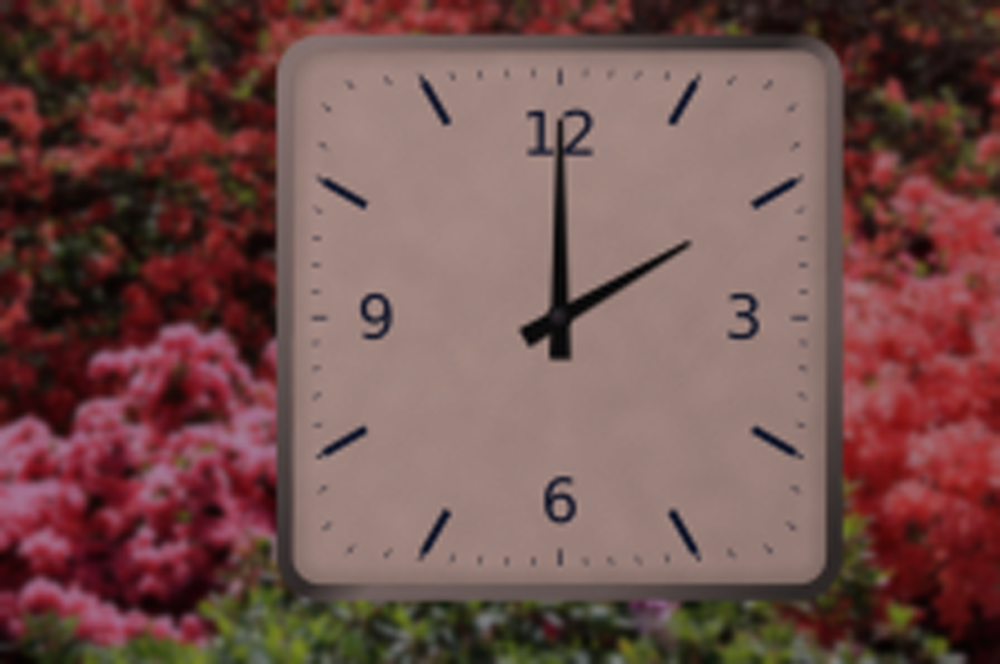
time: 2:00
